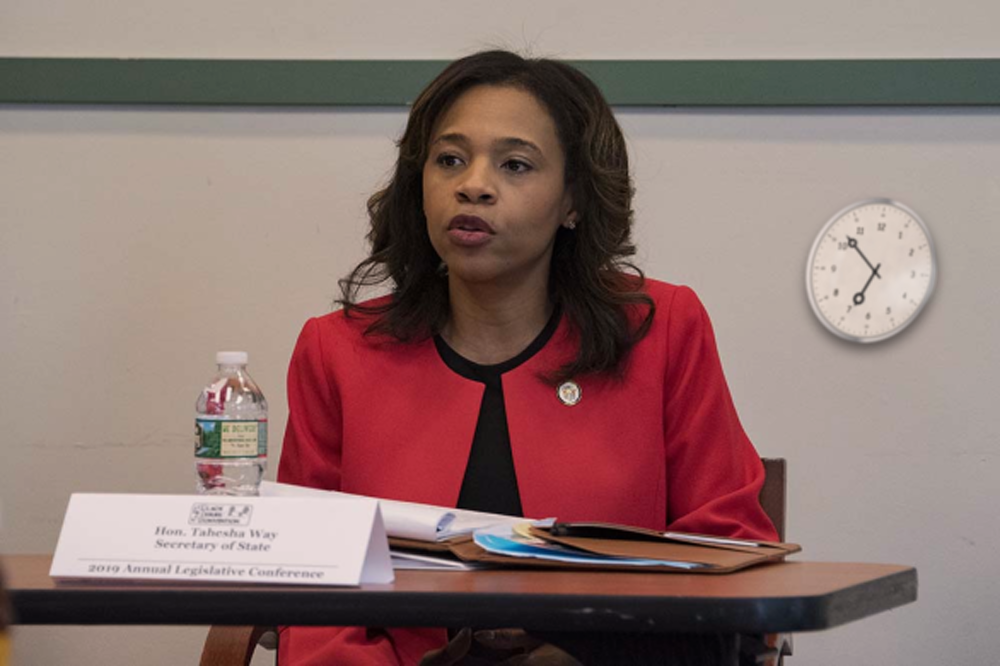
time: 6:52
